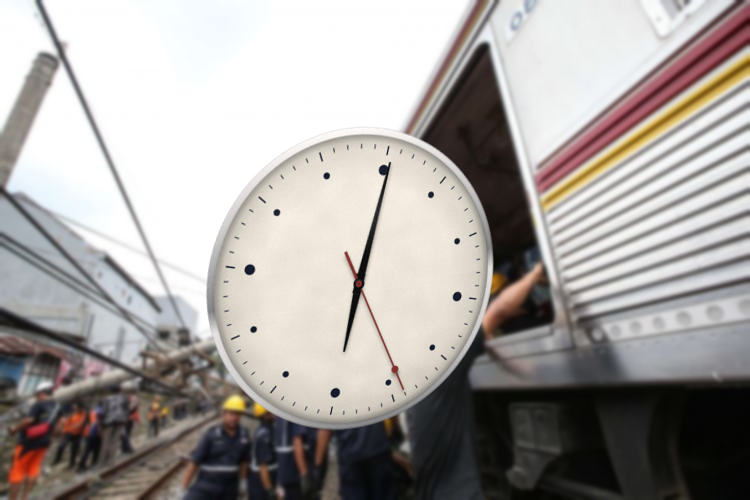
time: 6:00:24
